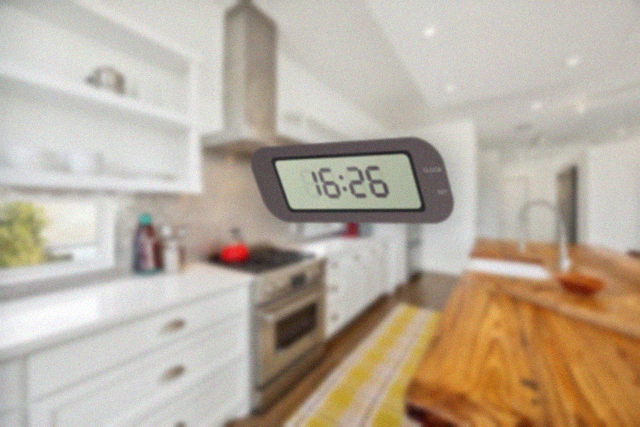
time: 16:26
